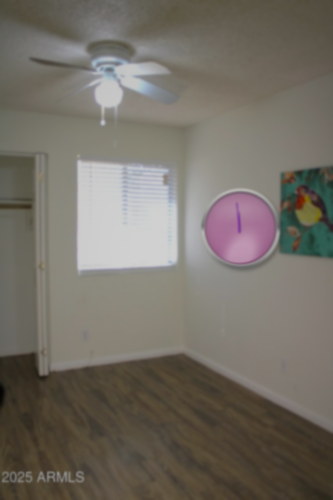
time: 11:59
